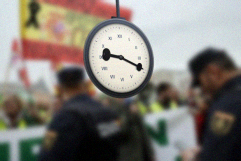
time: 9:19
